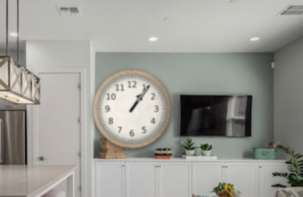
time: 1:06
